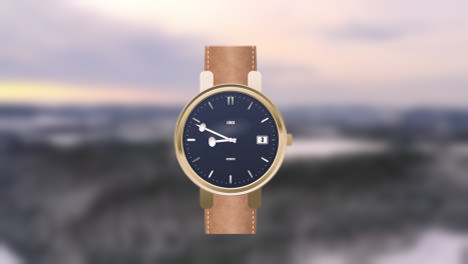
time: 8:49
